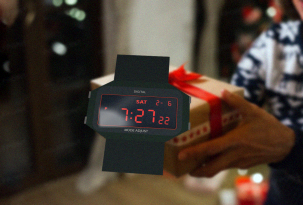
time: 7:27:22
